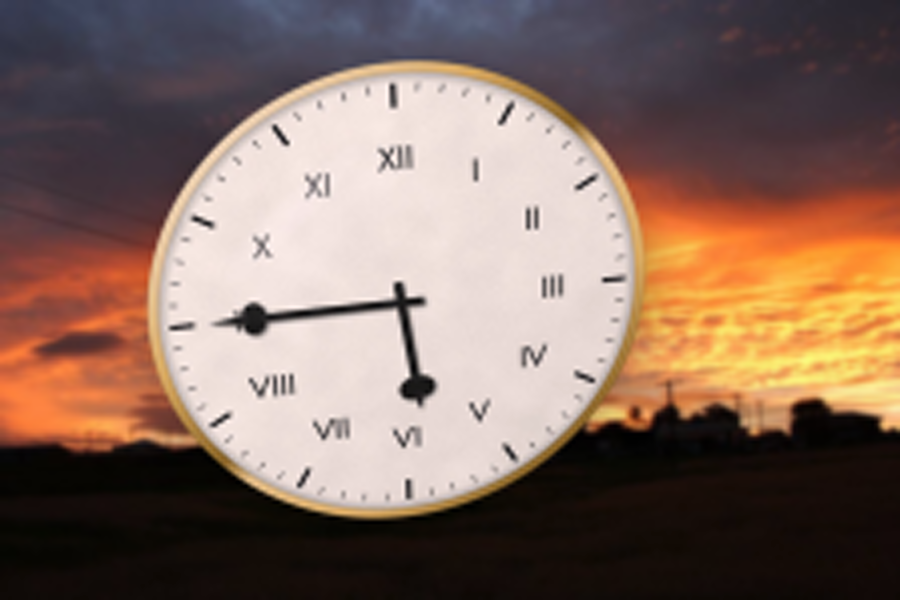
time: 5:45
